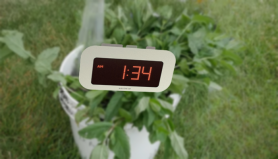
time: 1:34
